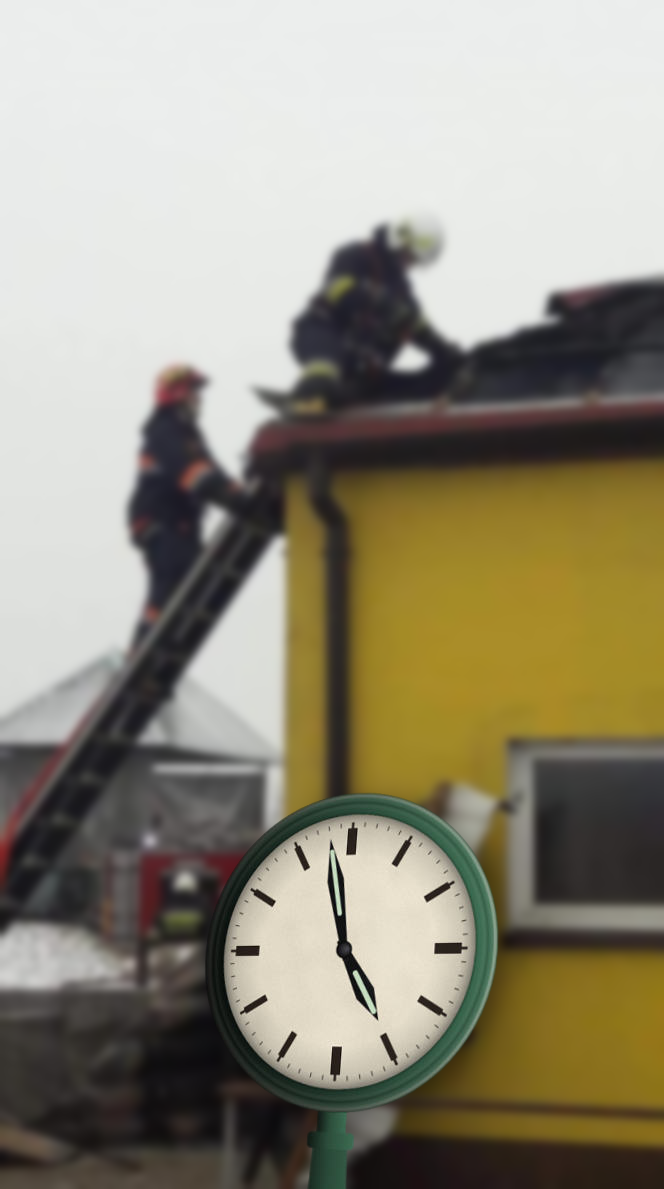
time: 4:58
